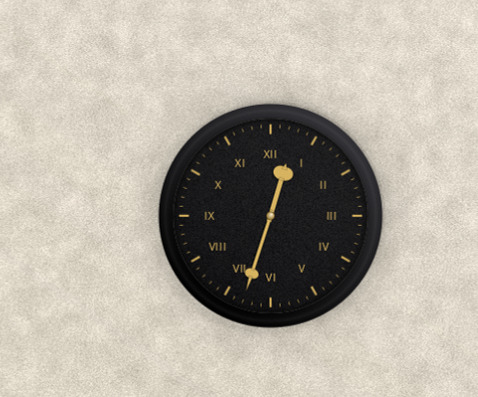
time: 12:33
